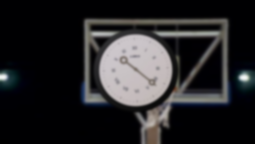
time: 10:22
